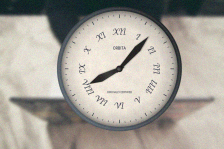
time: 8:07
